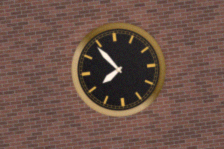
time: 7:54
